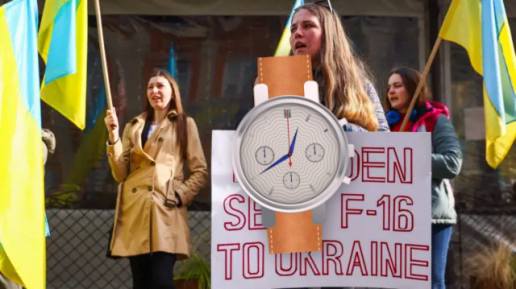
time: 12:40
